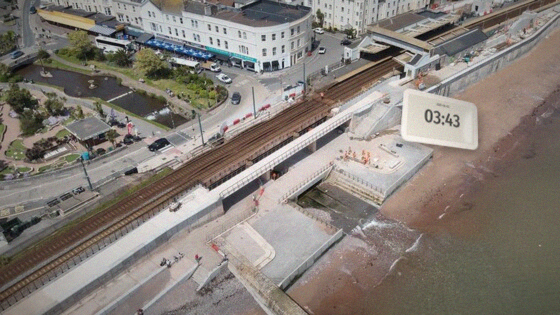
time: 3:43
